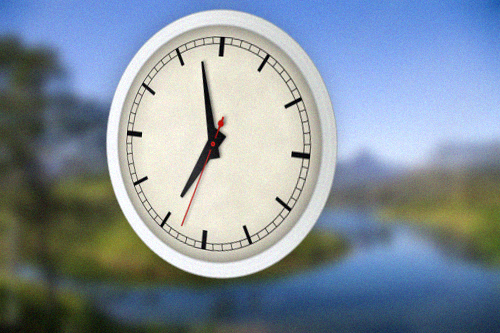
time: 6:57:33
